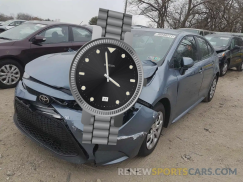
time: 3:58
